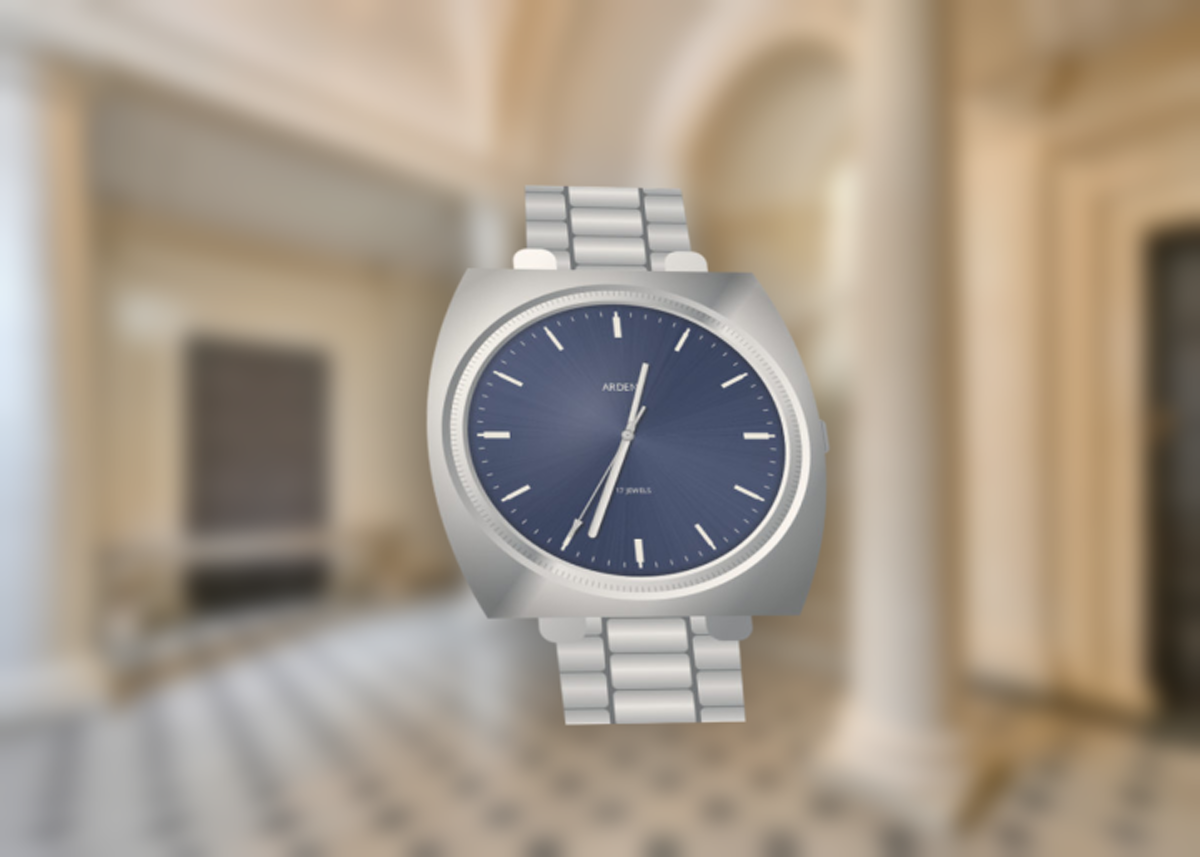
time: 12:33:35
